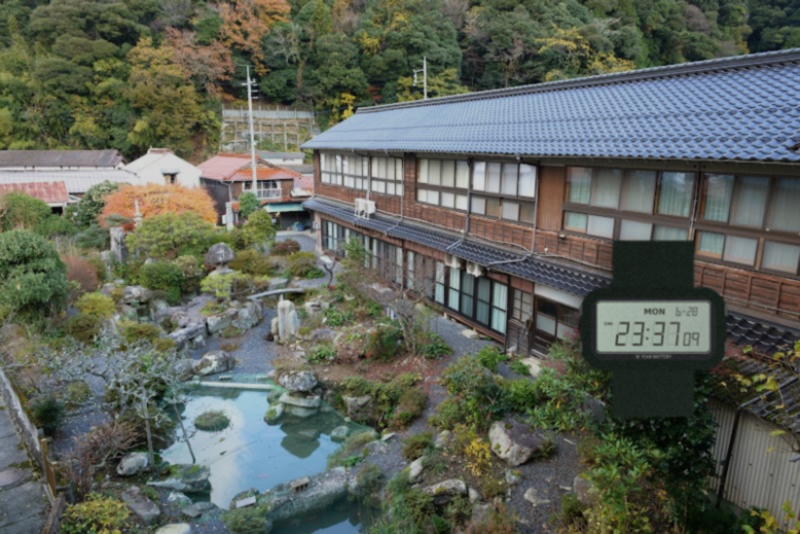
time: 23:37:09
